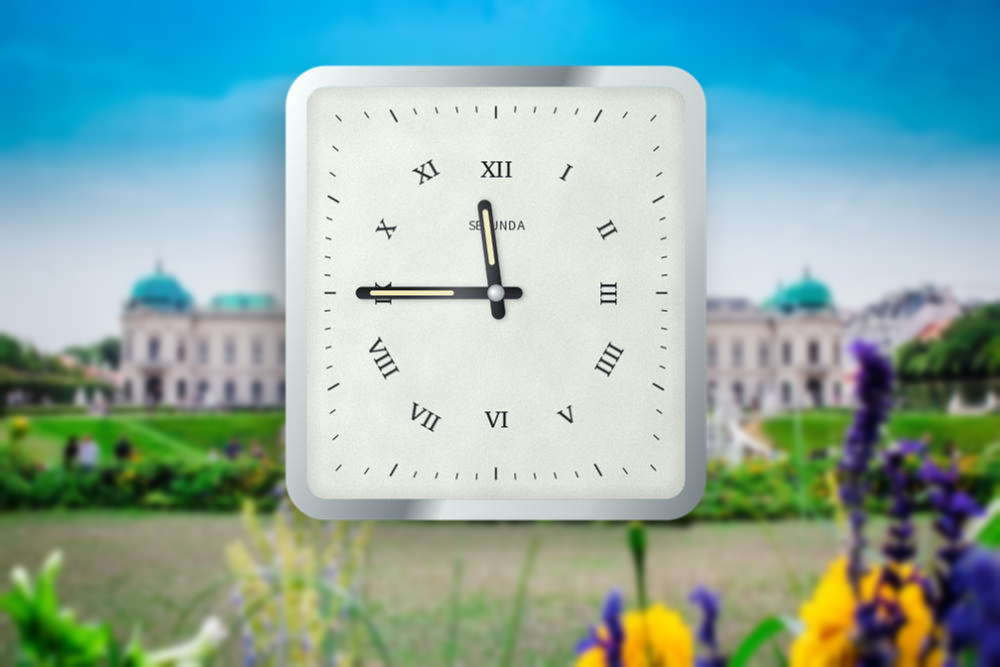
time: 11:45
